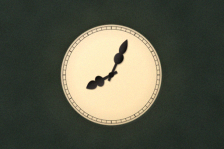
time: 8:04
